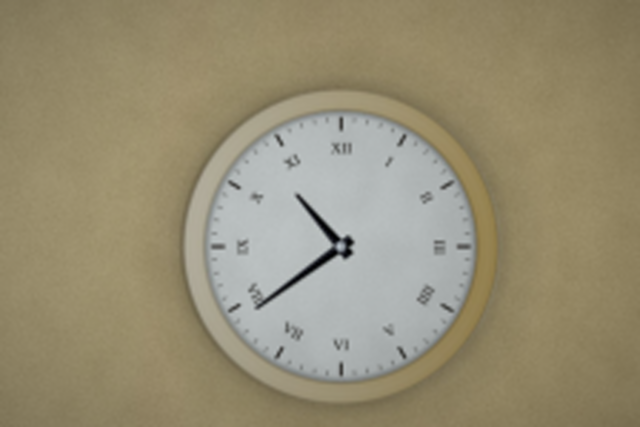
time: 10:39
